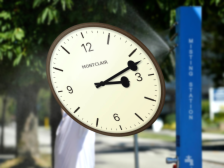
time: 3:12
